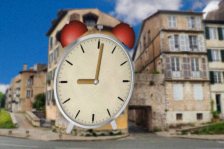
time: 9:01
